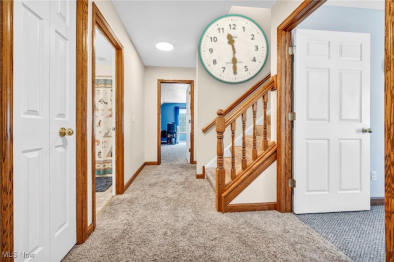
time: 11:30
